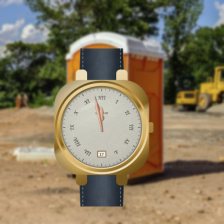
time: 11:58
